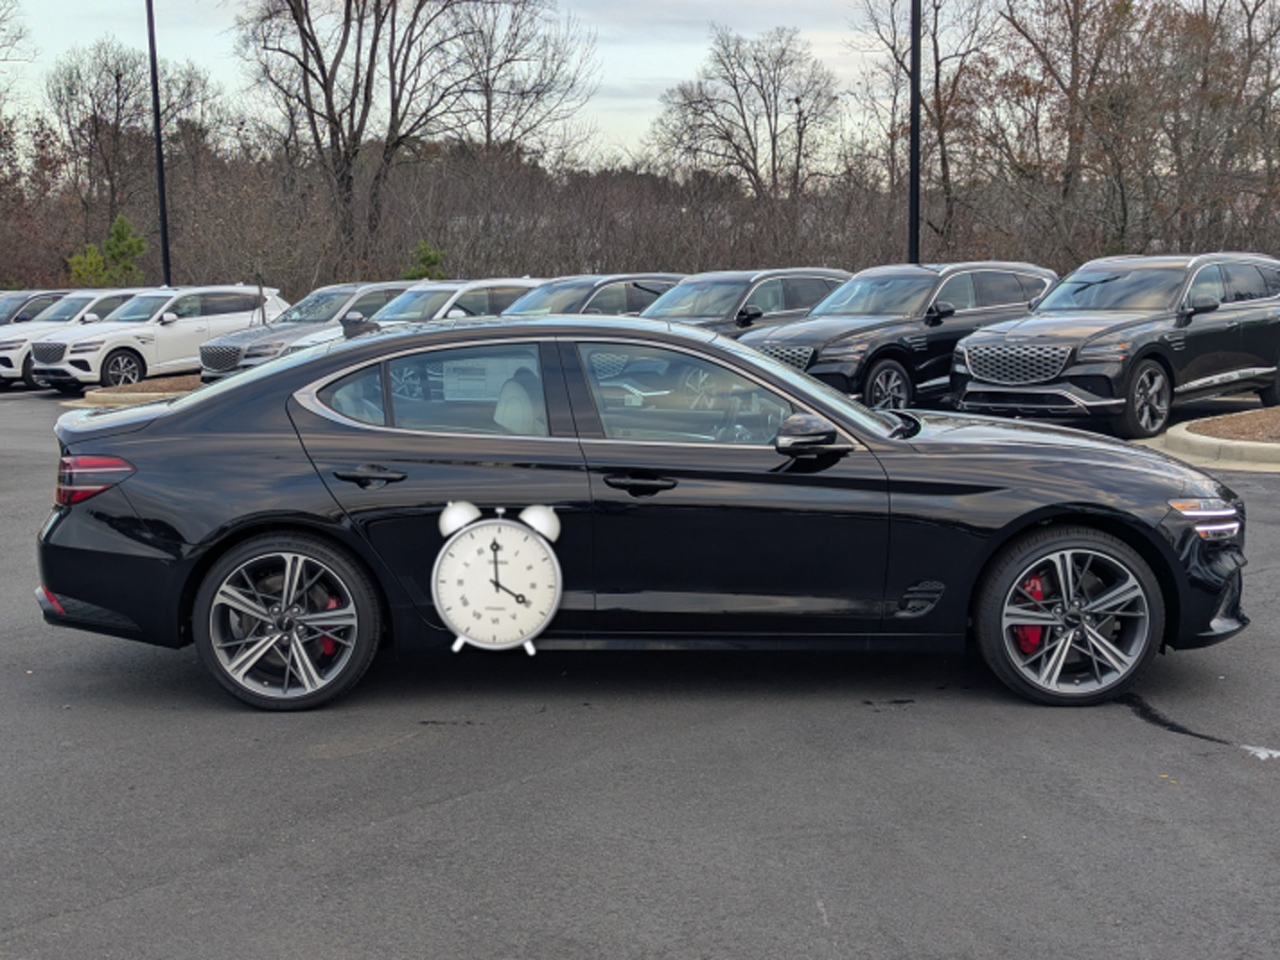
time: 3:59
